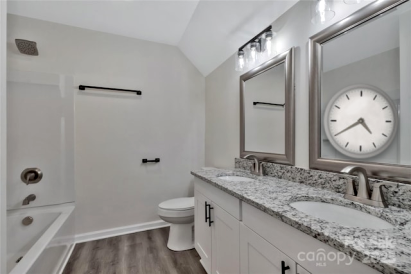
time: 4:40
